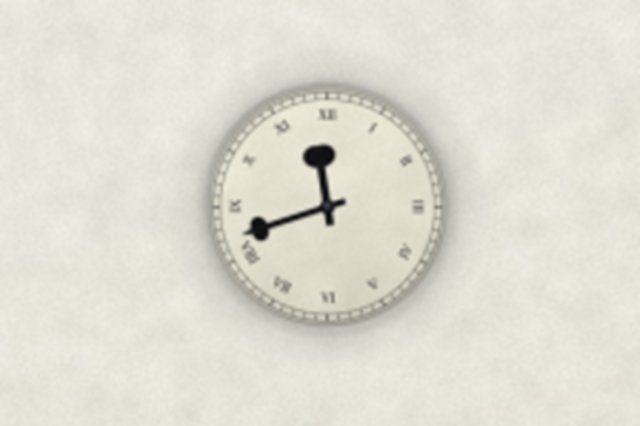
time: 11:42
